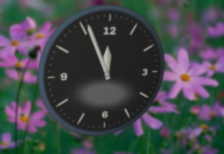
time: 11:56
